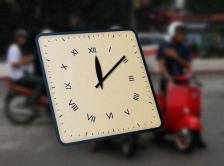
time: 12:09
